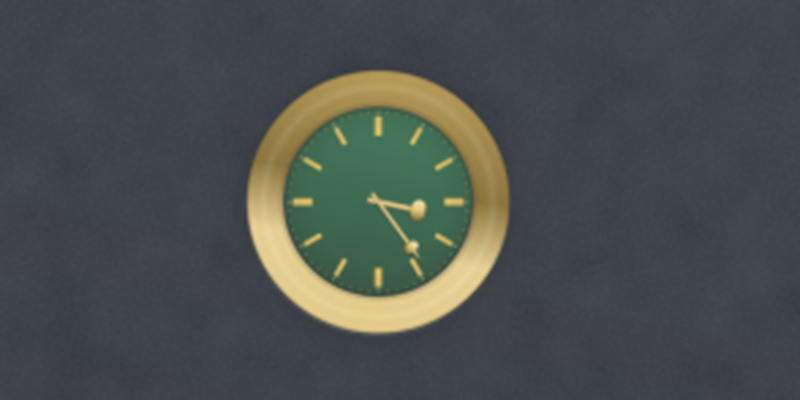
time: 3:24
